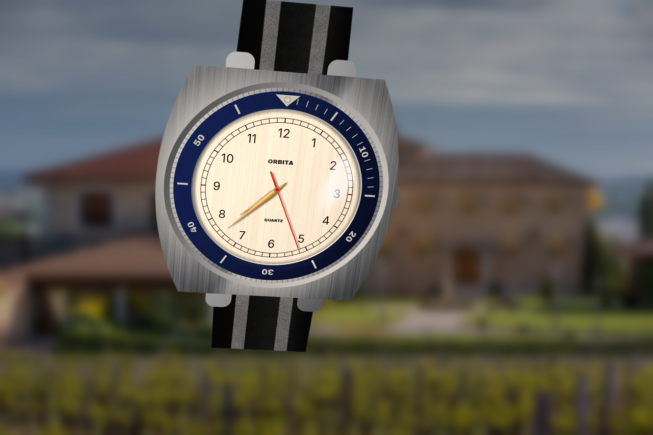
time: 7:37:26
